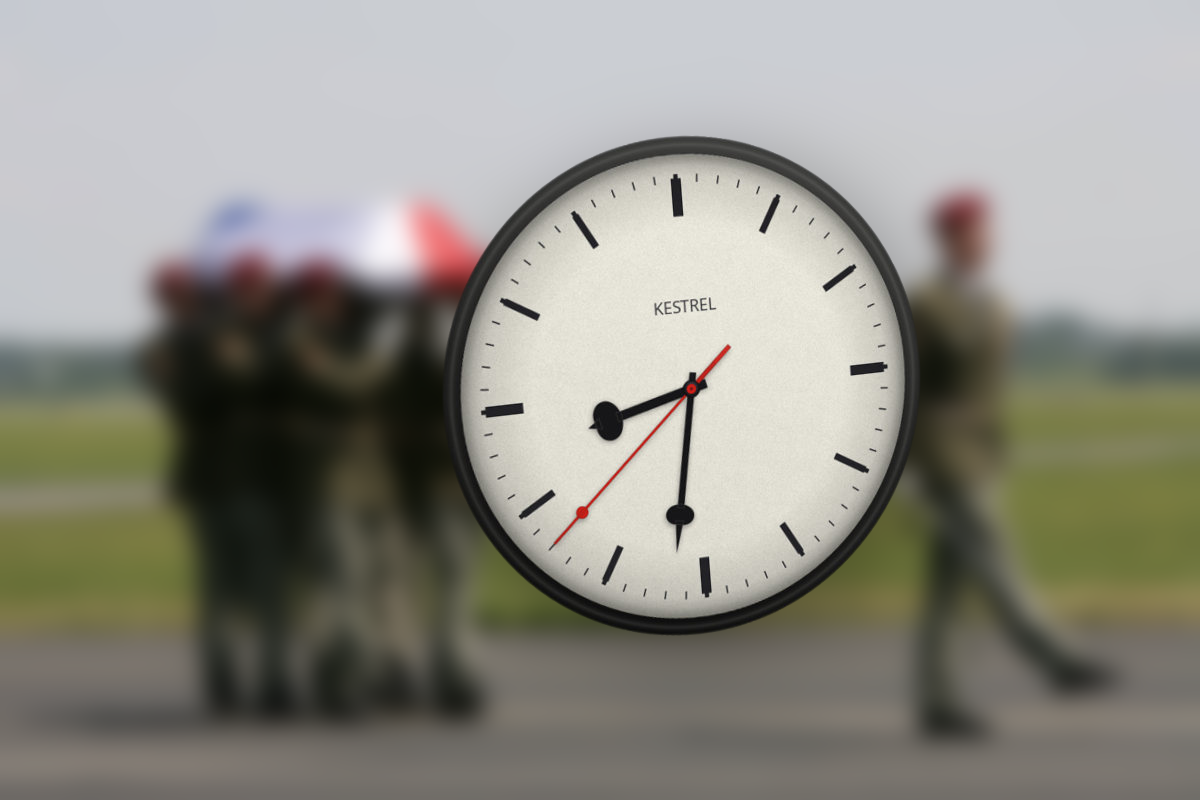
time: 8:31:38
